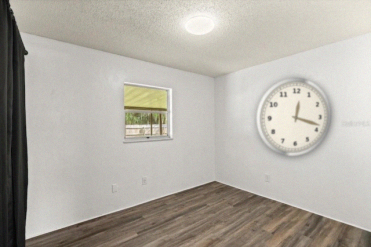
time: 12:18
